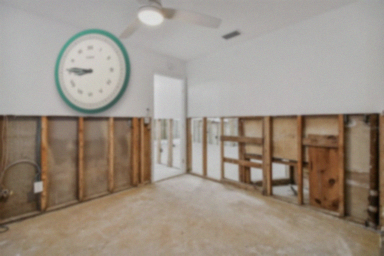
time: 8:46
